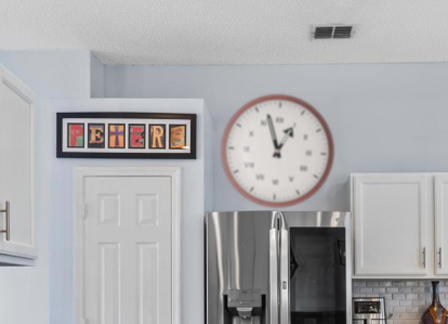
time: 12:57
